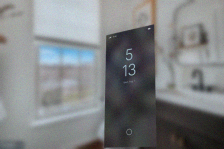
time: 5:13
